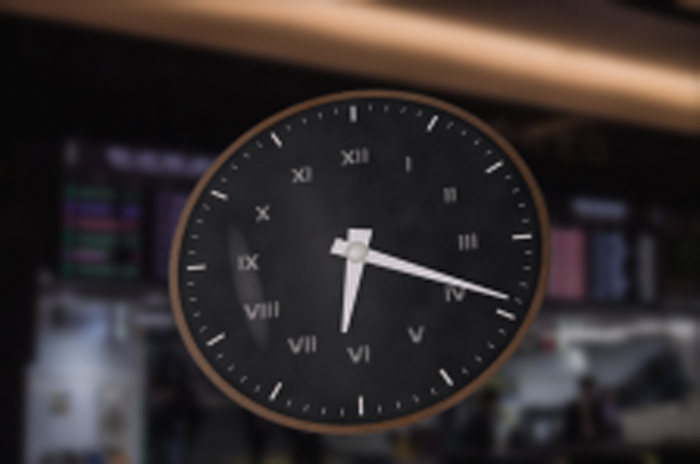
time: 6:19
